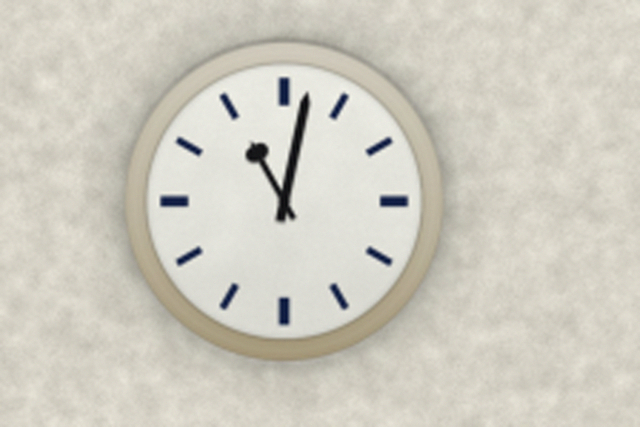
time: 11:02
